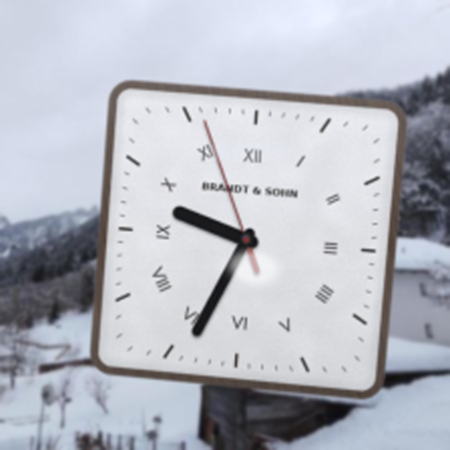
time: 9:33:56
